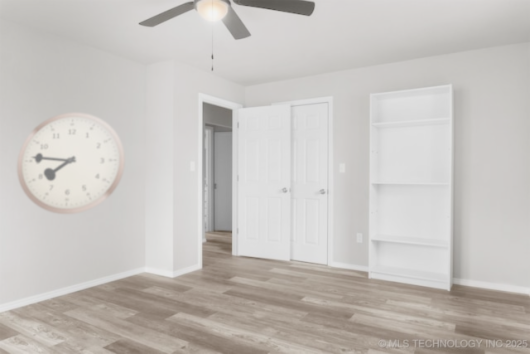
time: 7:46
